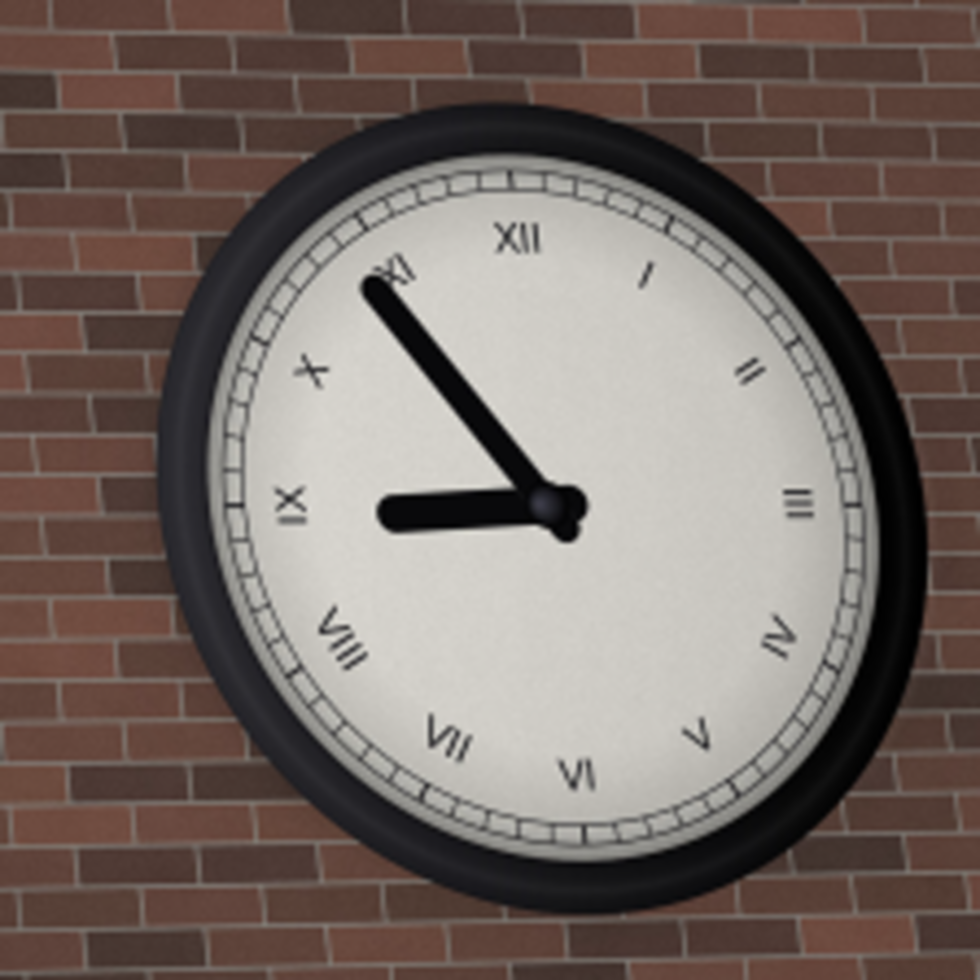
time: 8:54
